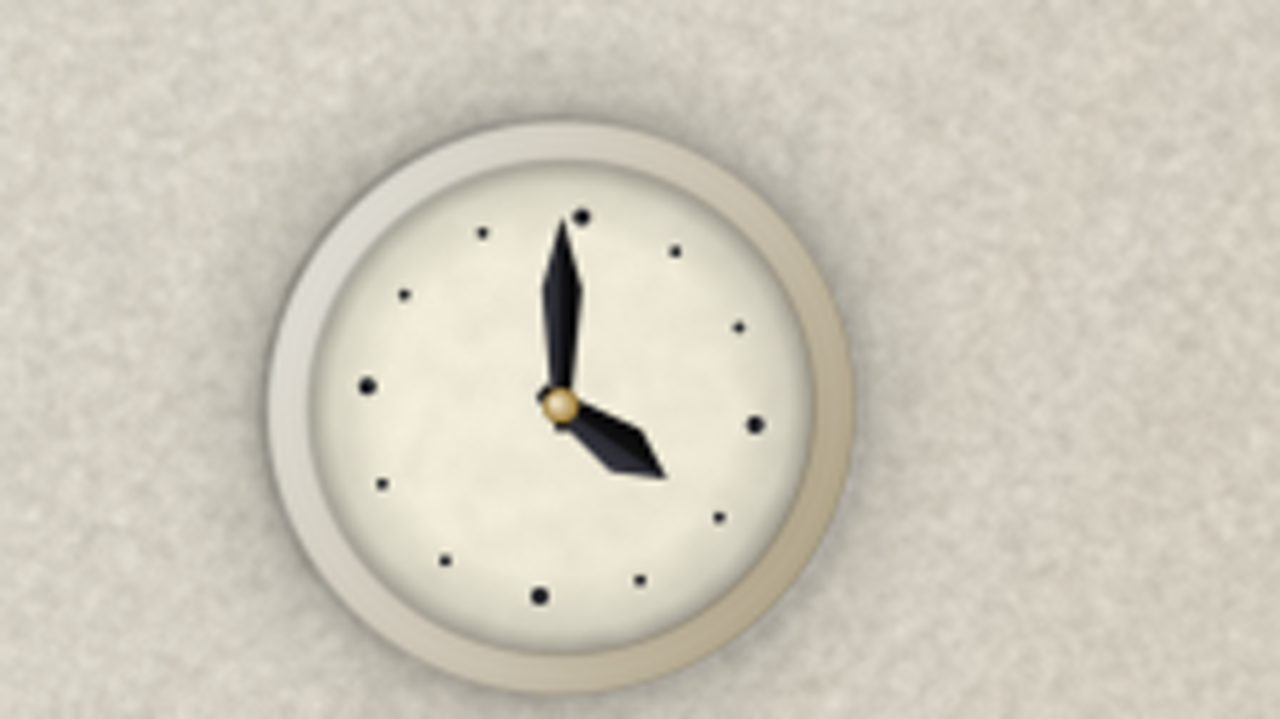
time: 3:59
